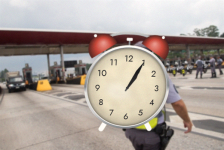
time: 1:05
